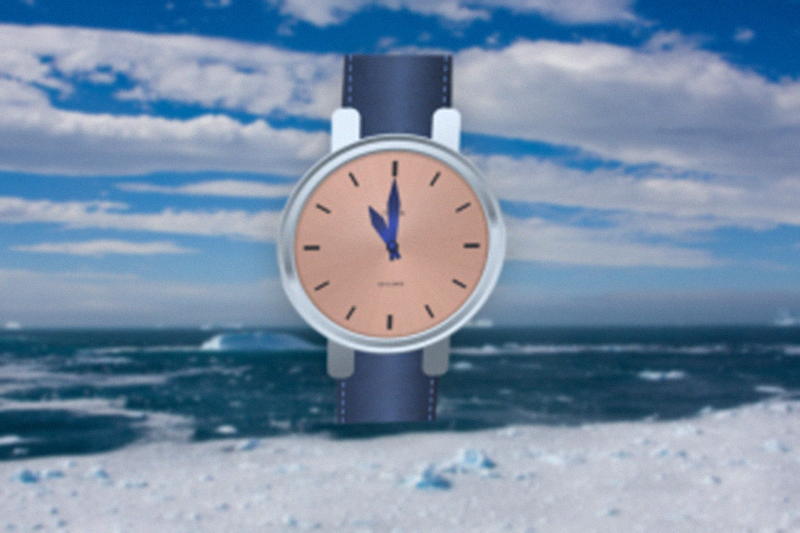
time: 11:00
